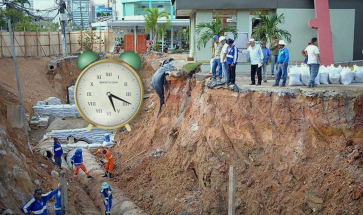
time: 5:19
